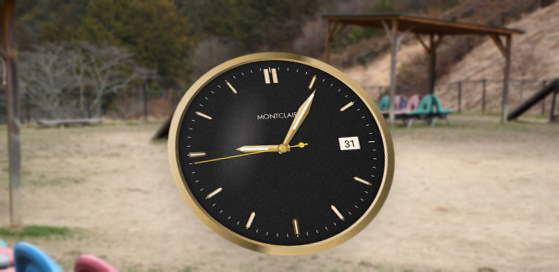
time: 9:05:44
